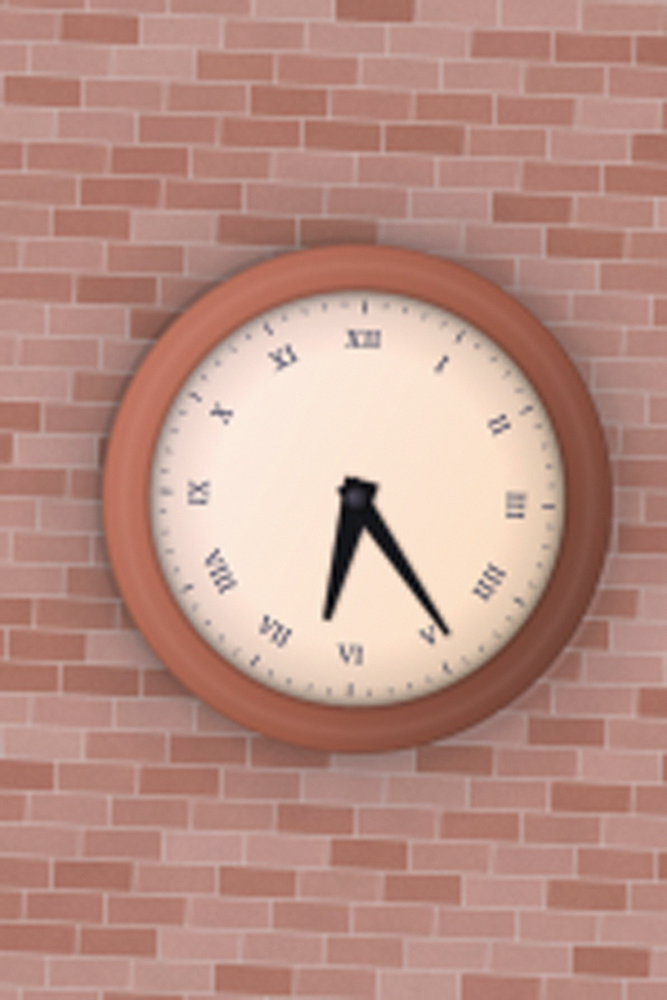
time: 6:24
